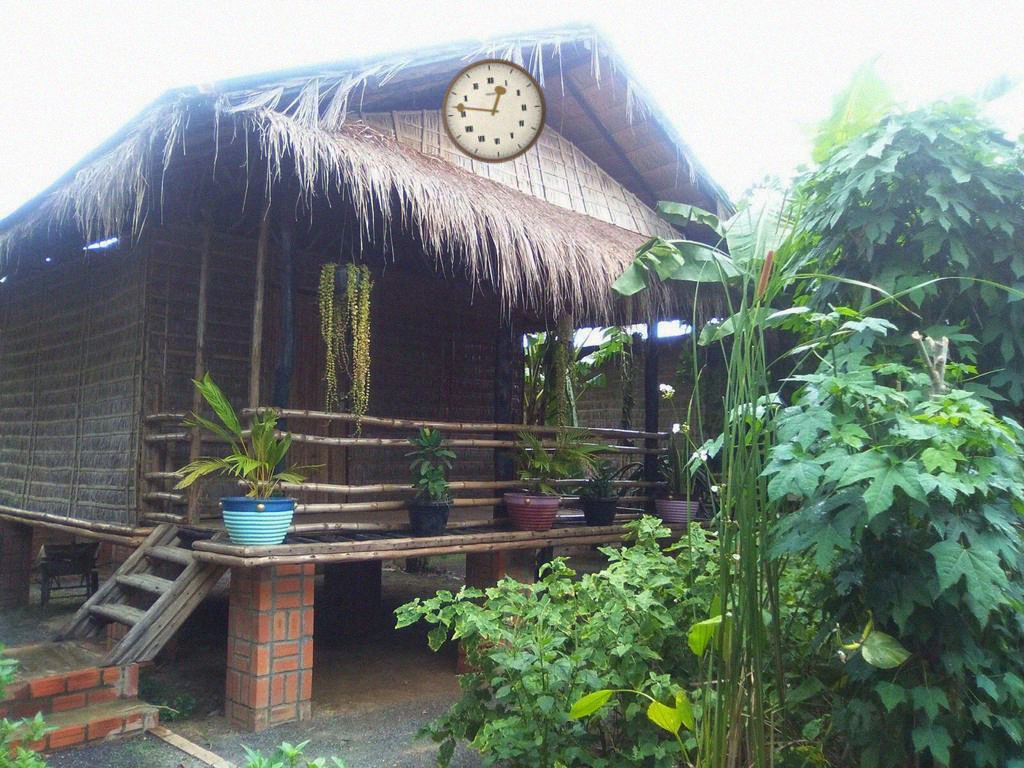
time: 12:47
